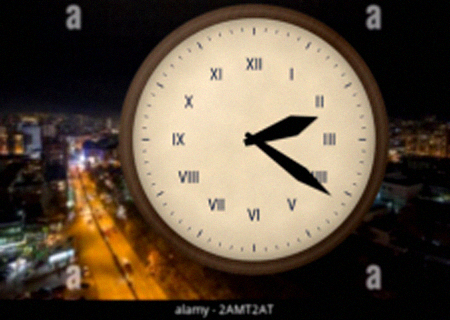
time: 2:21
